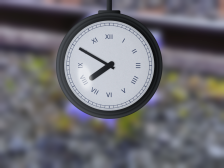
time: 7:50
